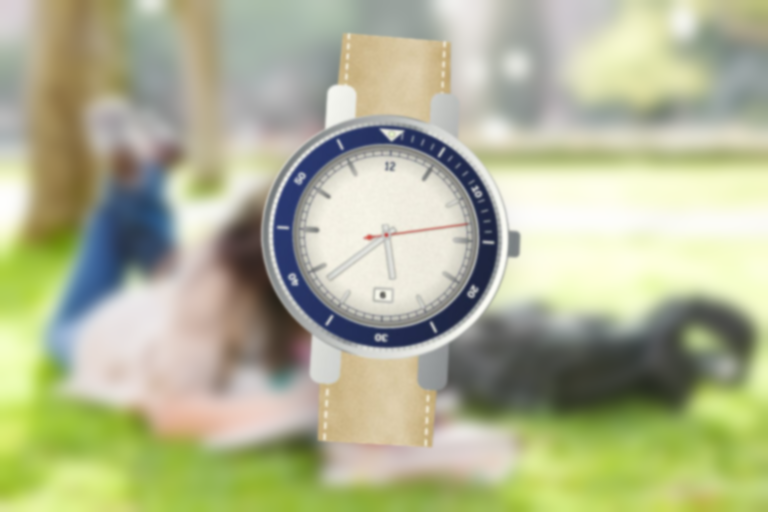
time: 5:38:13
